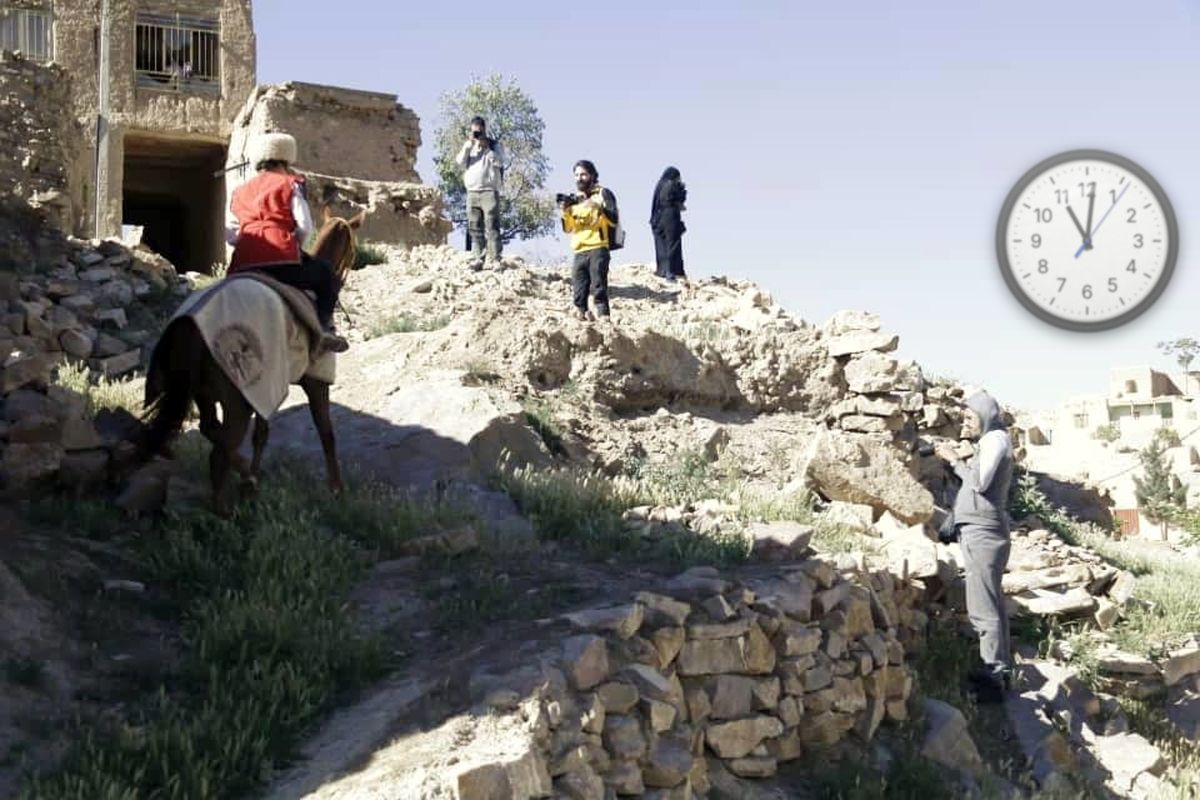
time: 11:01:06
